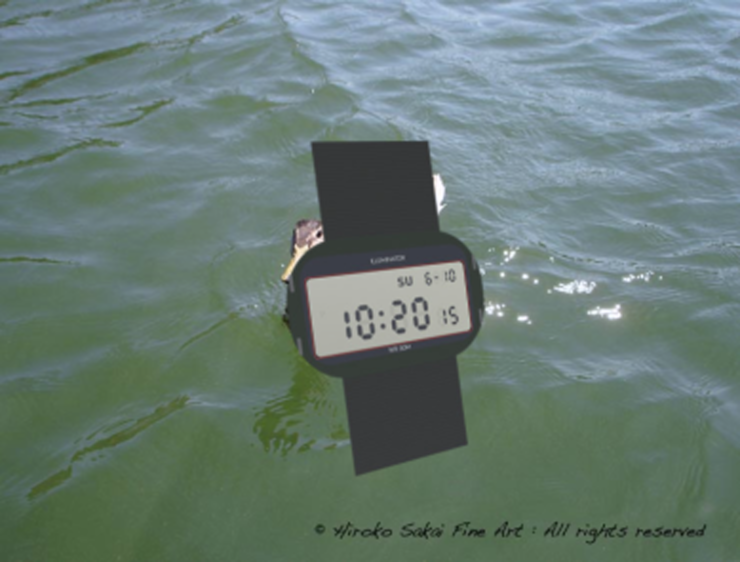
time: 10:20:15
